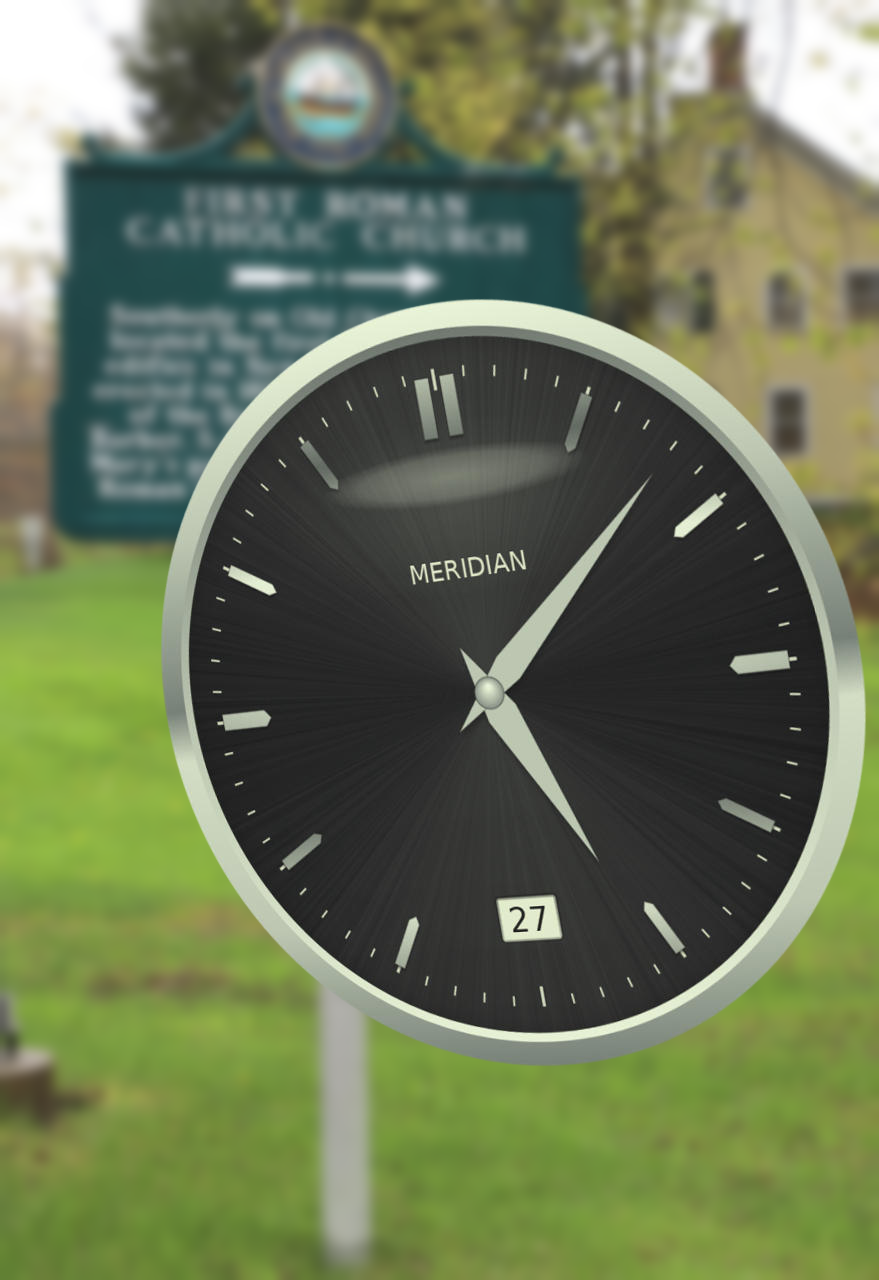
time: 5:08
